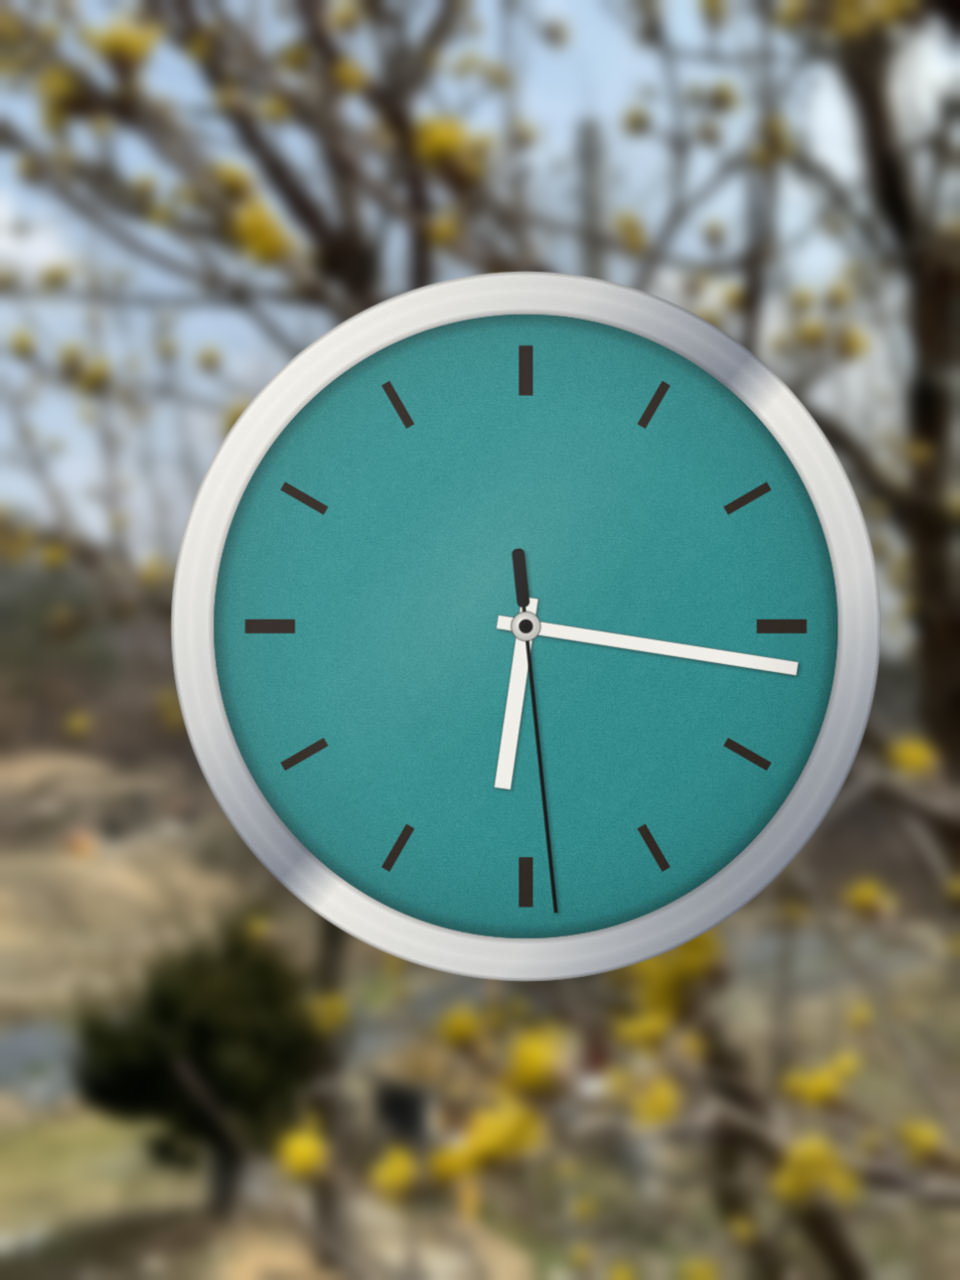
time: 6:16:29
